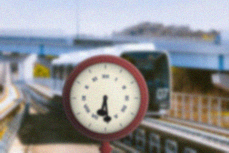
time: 6:29
